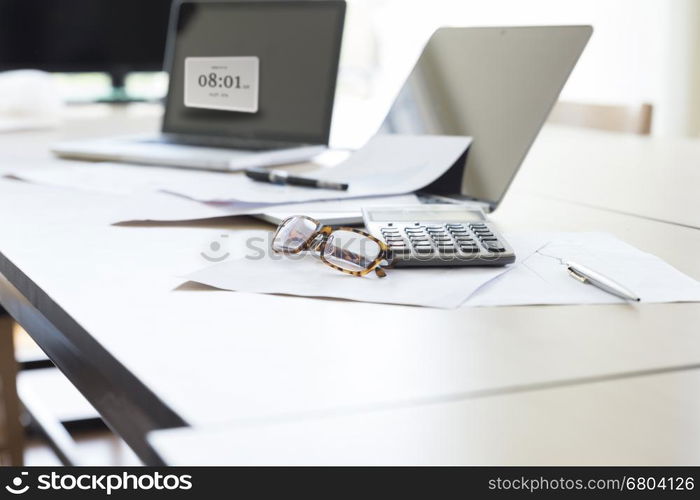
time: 8:01
